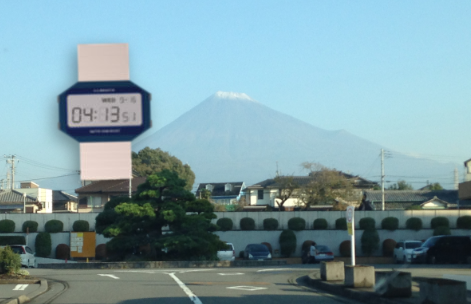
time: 4:13
